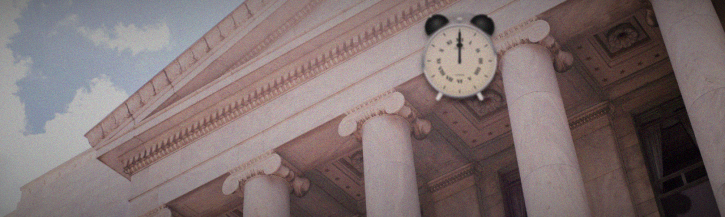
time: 12:00
